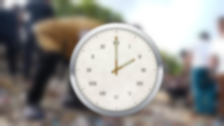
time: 2:00
